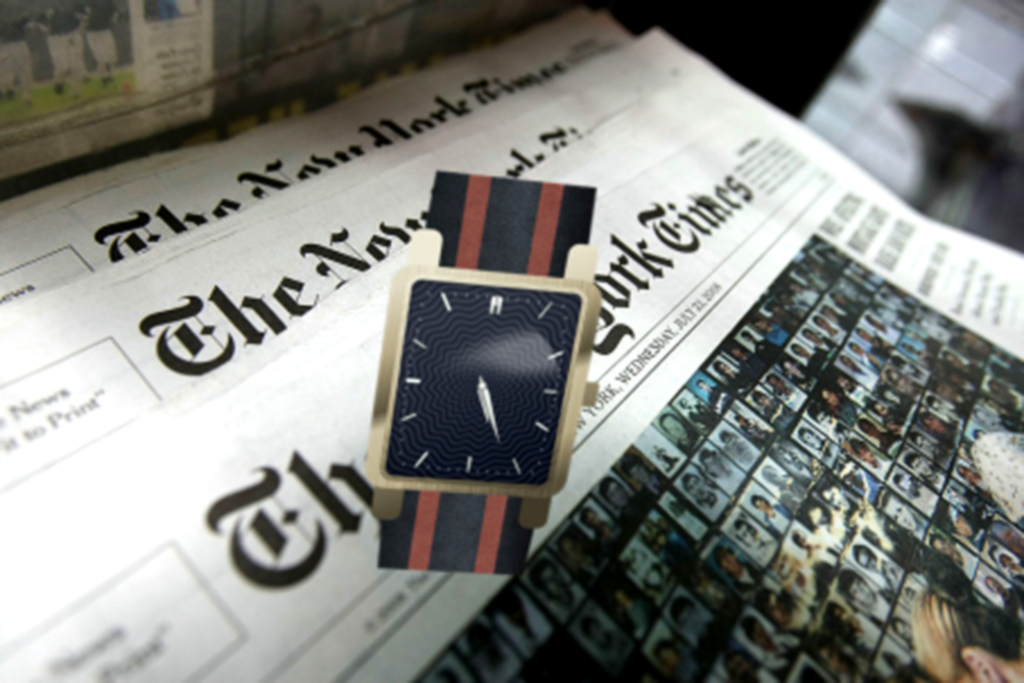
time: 5:26
